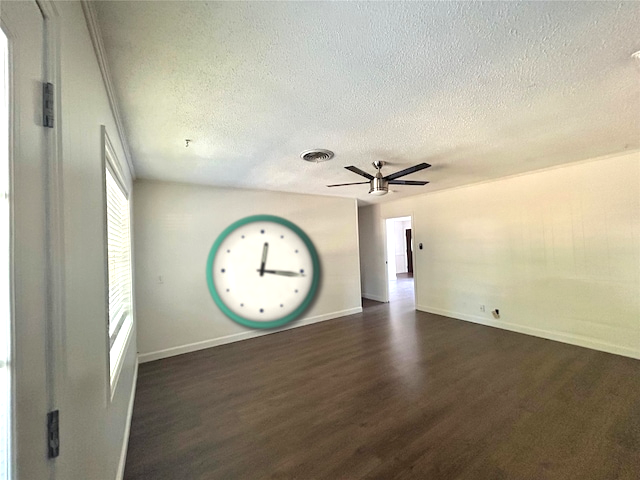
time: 12:16
